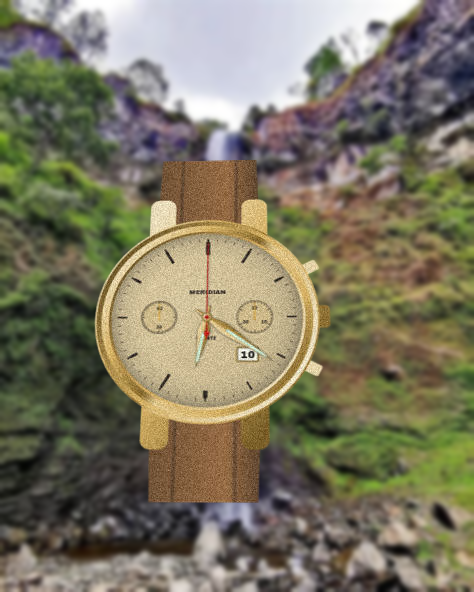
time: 6:21
